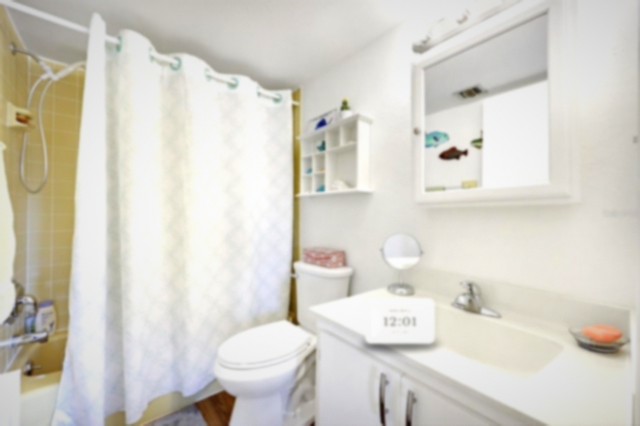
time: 12:01
